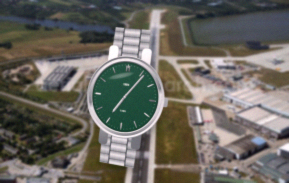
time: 7:06
